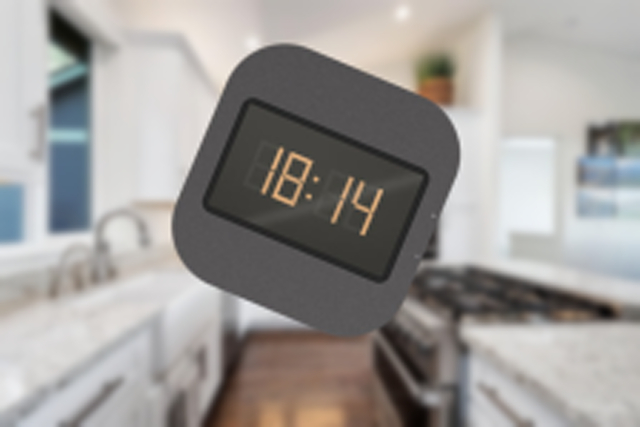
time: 18:14
